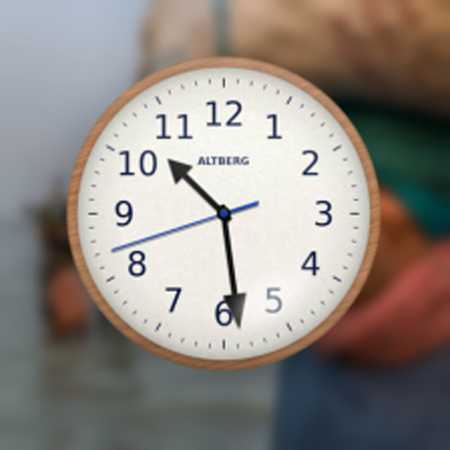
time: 10:28:42
